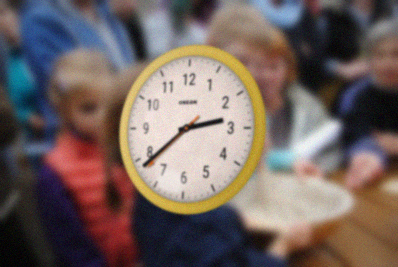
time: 2:38:38
